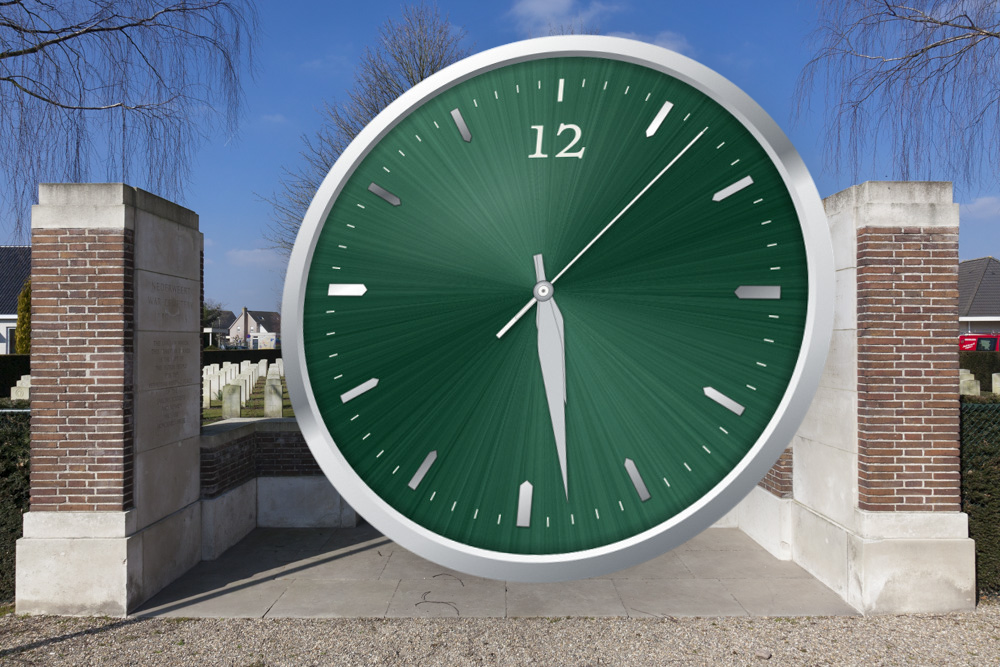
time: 5:28:07
